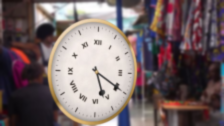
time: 5:20
